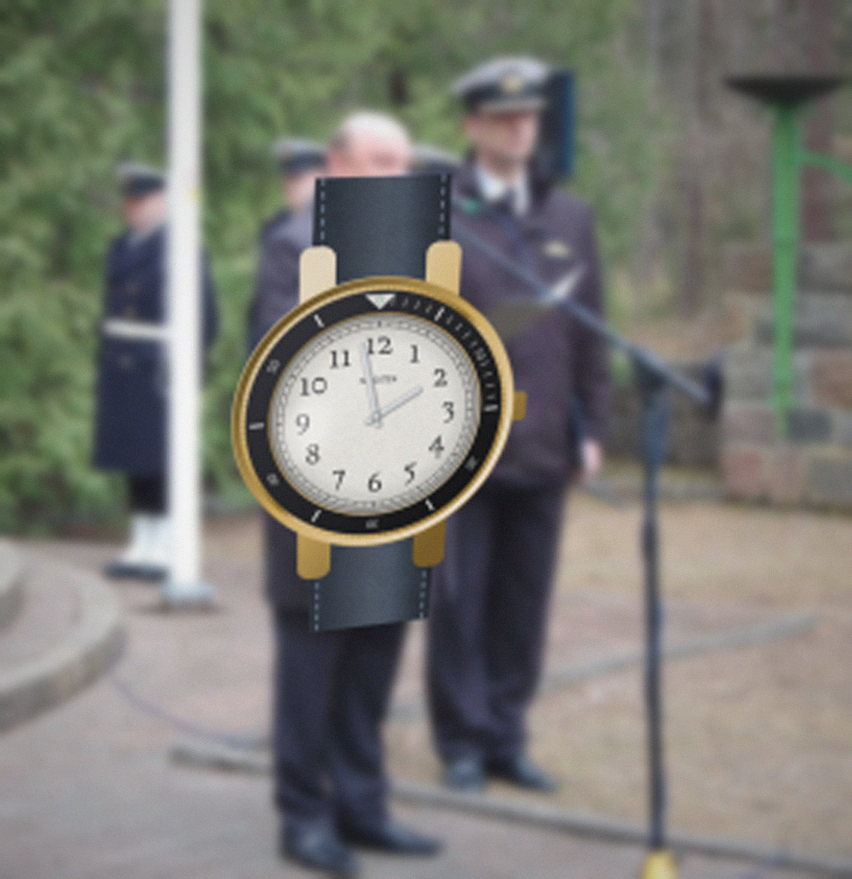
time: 1:58
